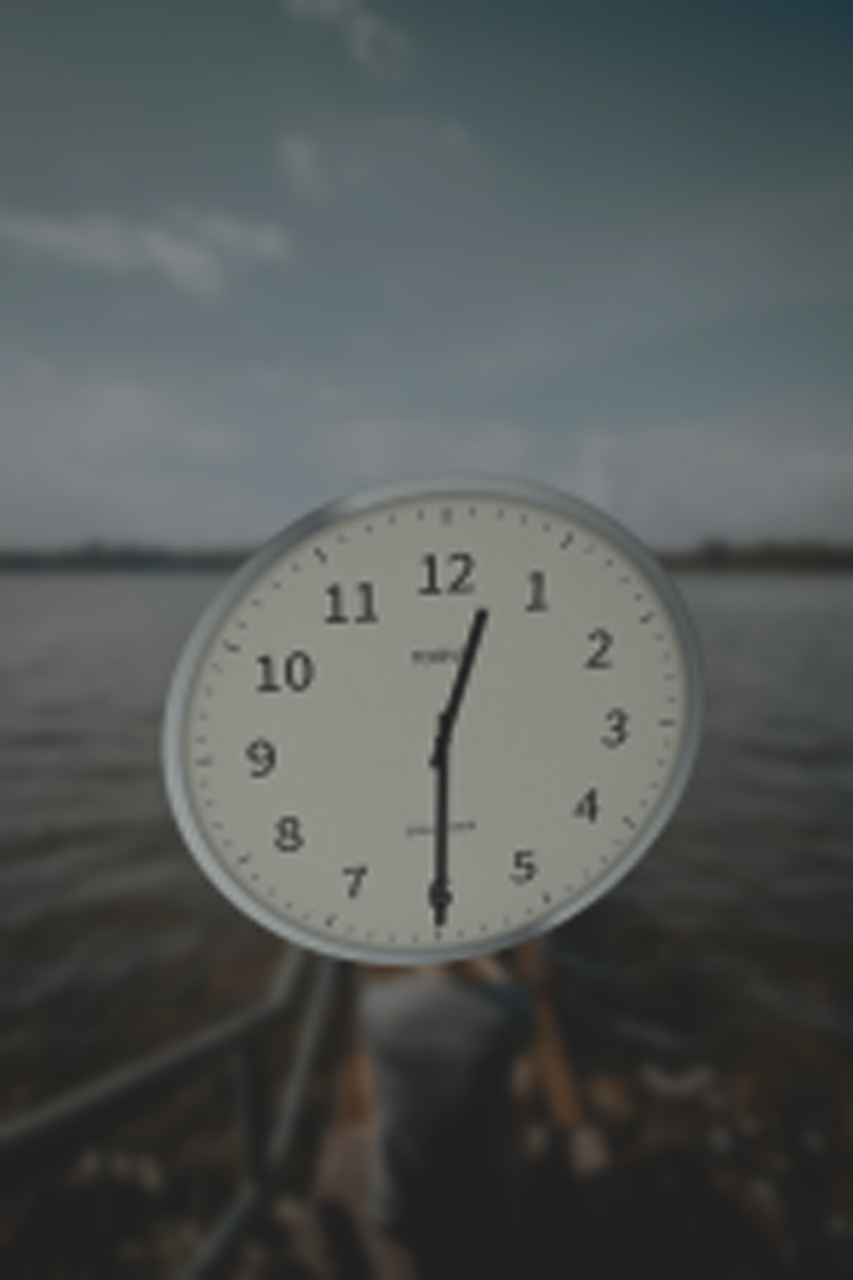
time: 12:30
